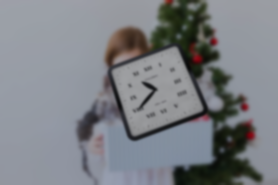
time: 10:40
